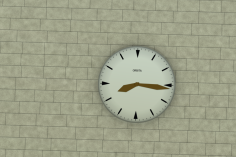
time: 8:16
